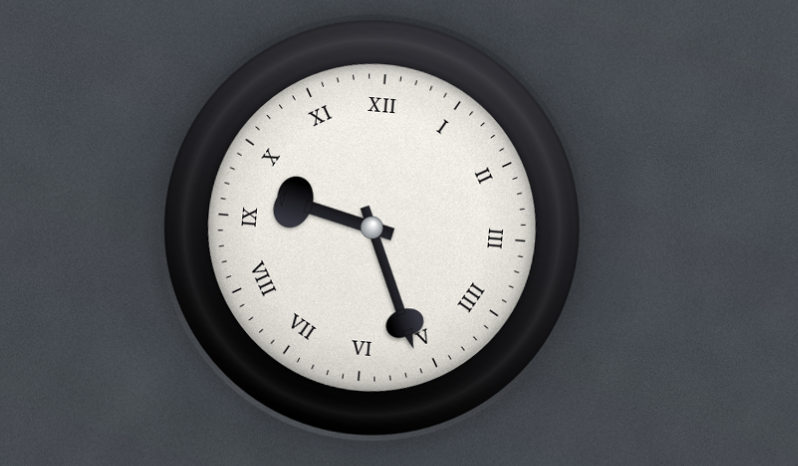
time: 9:26
